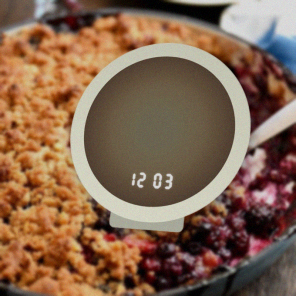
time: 12:03
